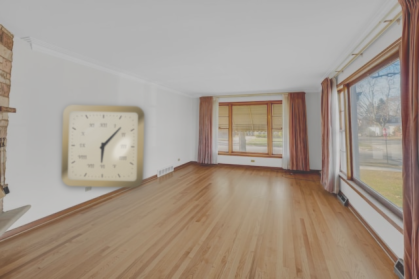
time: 6:07
